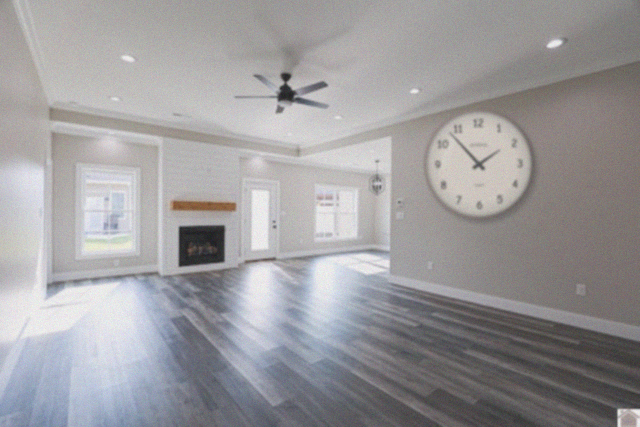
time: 1:53
